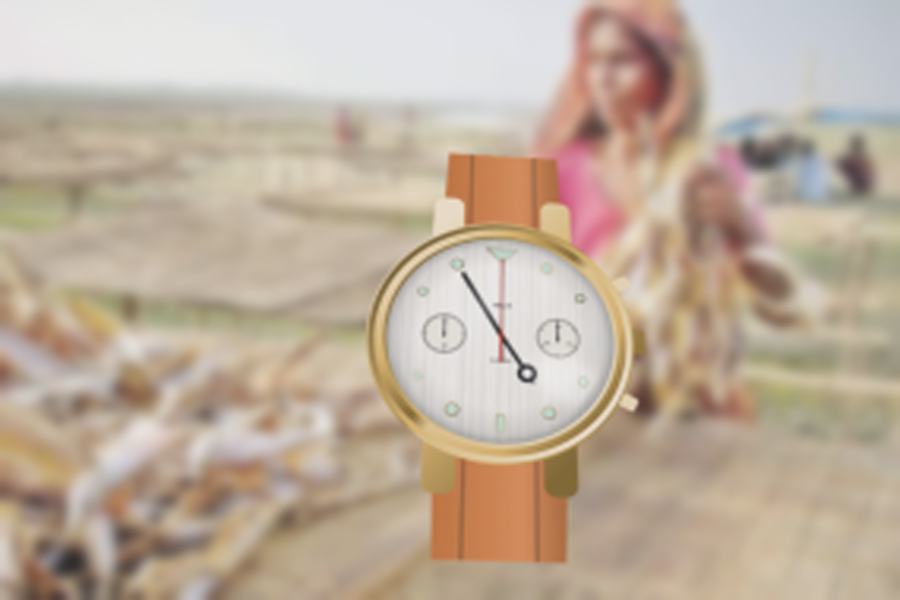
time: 4:55
